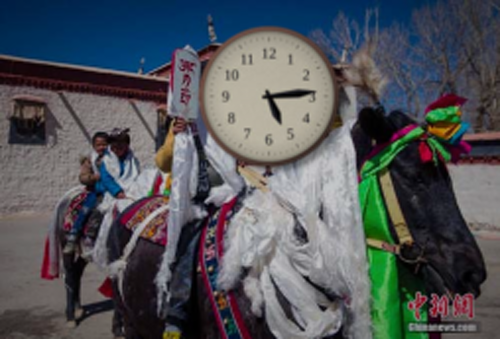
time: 5:14
